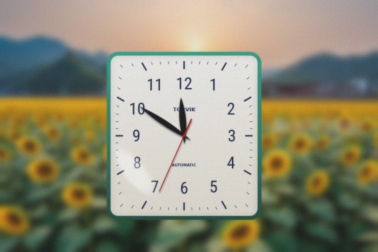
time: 11:50:34
